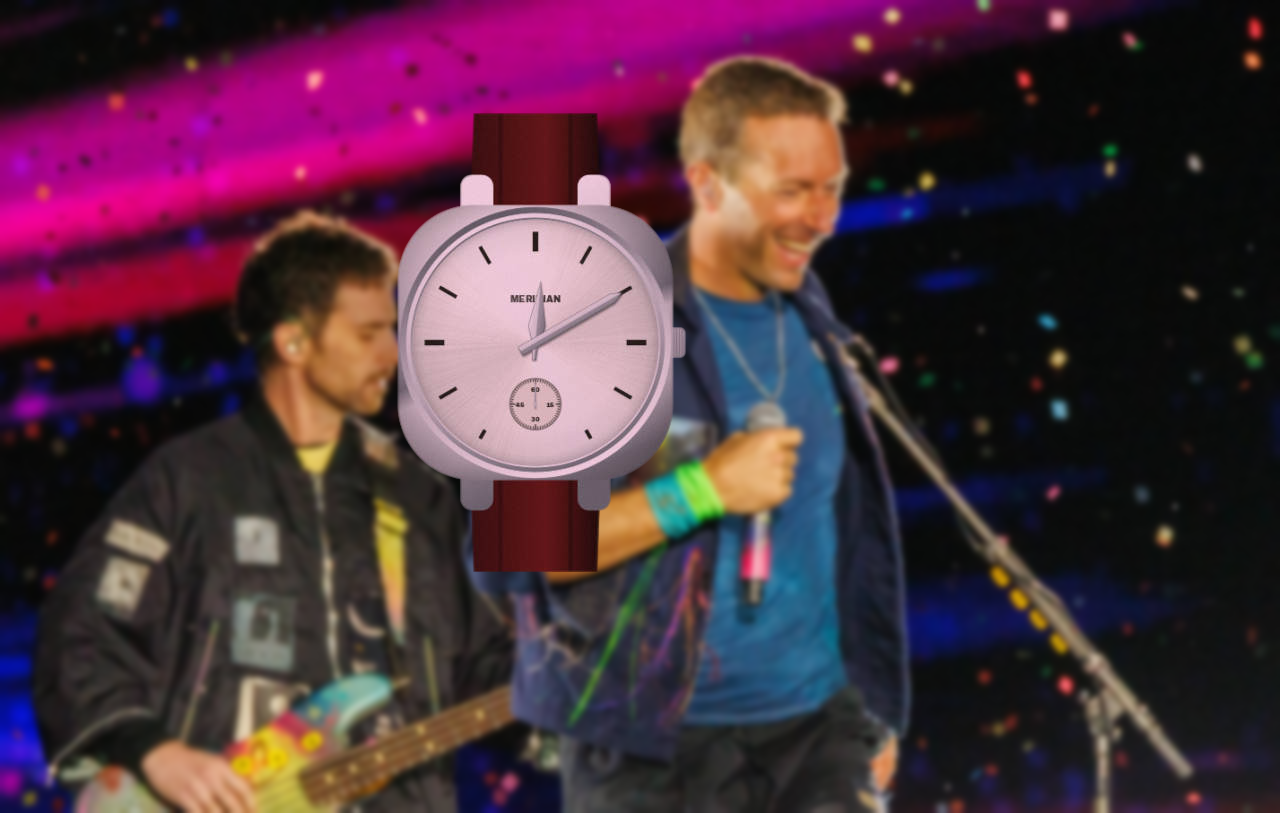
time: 12:10
